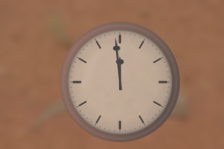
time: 11:59
